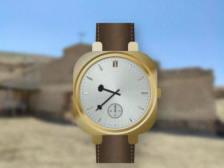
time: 9:38
